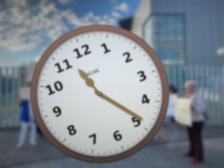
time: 11:24
